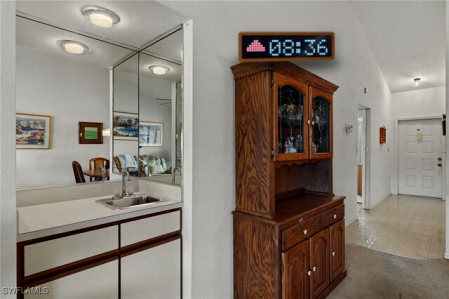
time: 8:36
